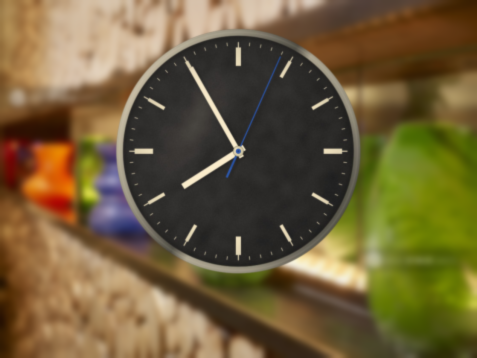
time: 7:55:04
